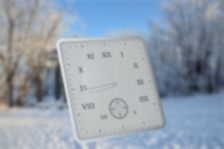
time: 8:44
